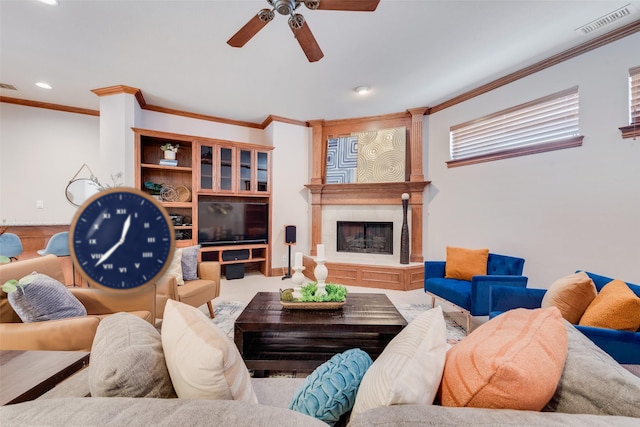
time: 12:38
